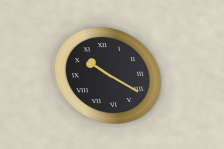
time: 10:21
